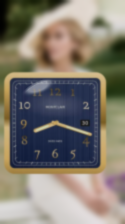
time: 8:18
